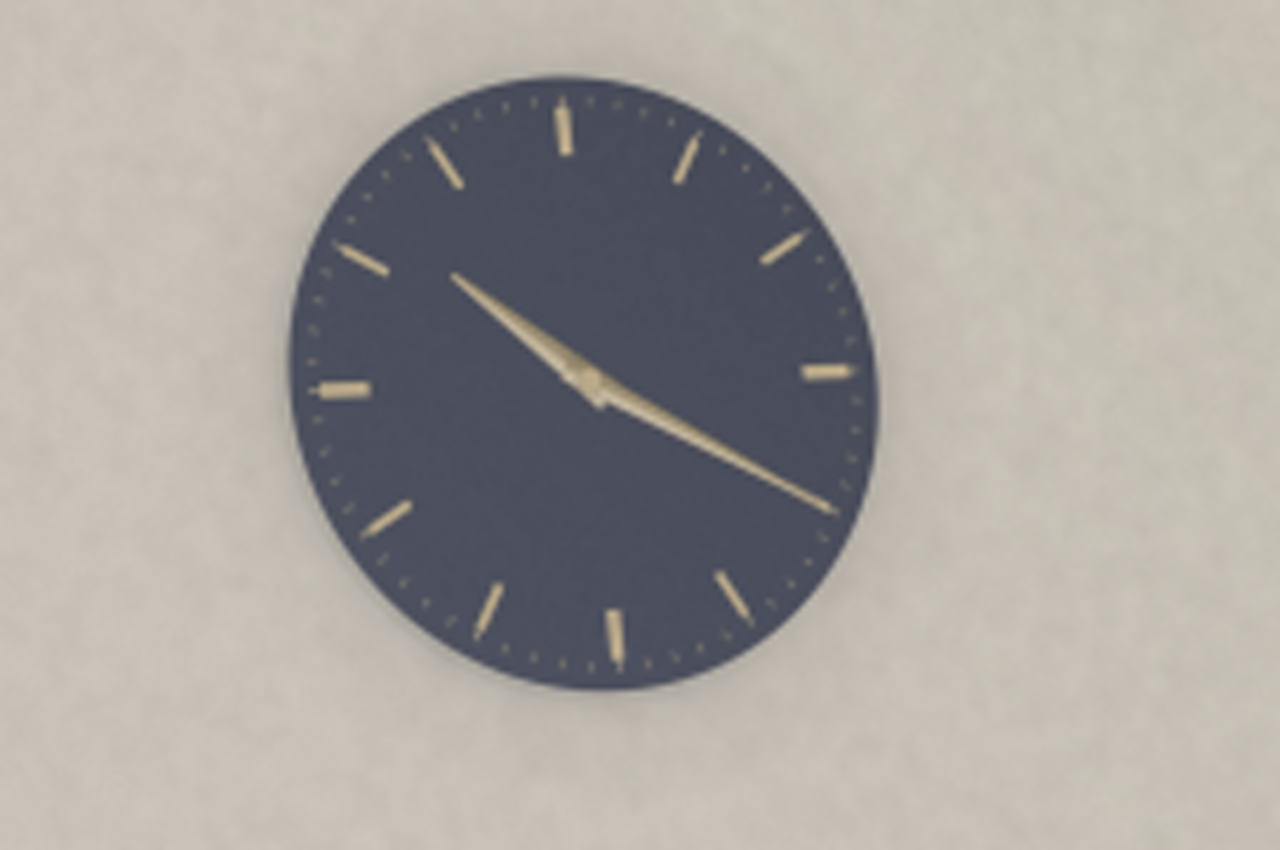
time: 10:20
